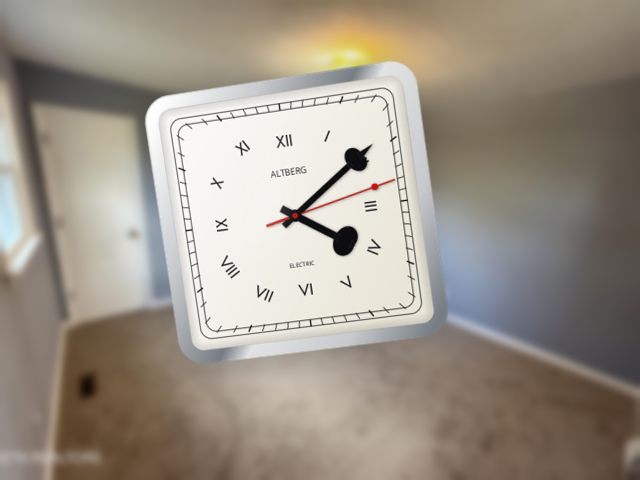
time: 4:09:13
